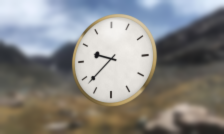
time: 9:38
